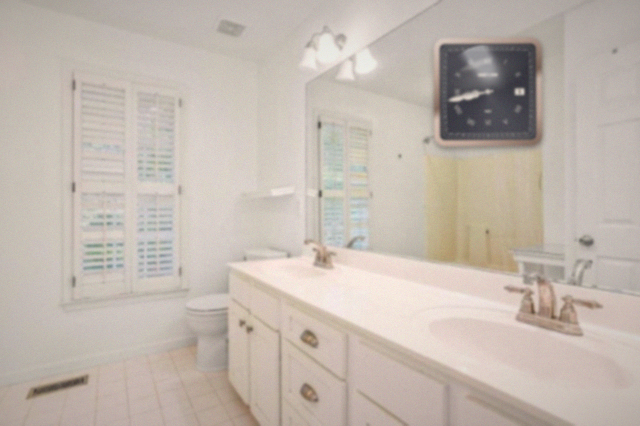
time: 8:43
